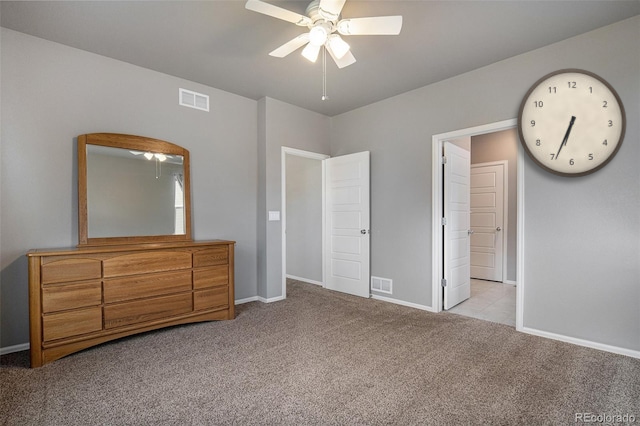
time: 6:34
